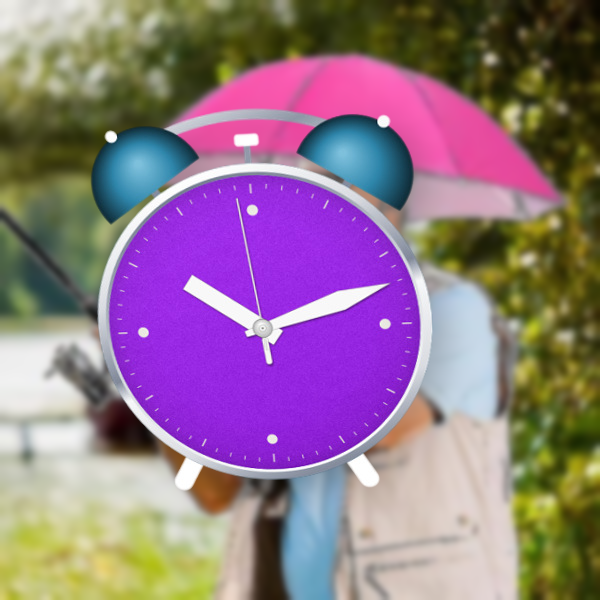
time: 10:11:59
